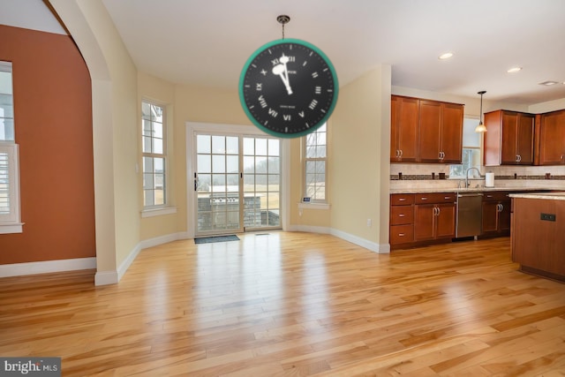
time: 10:58
